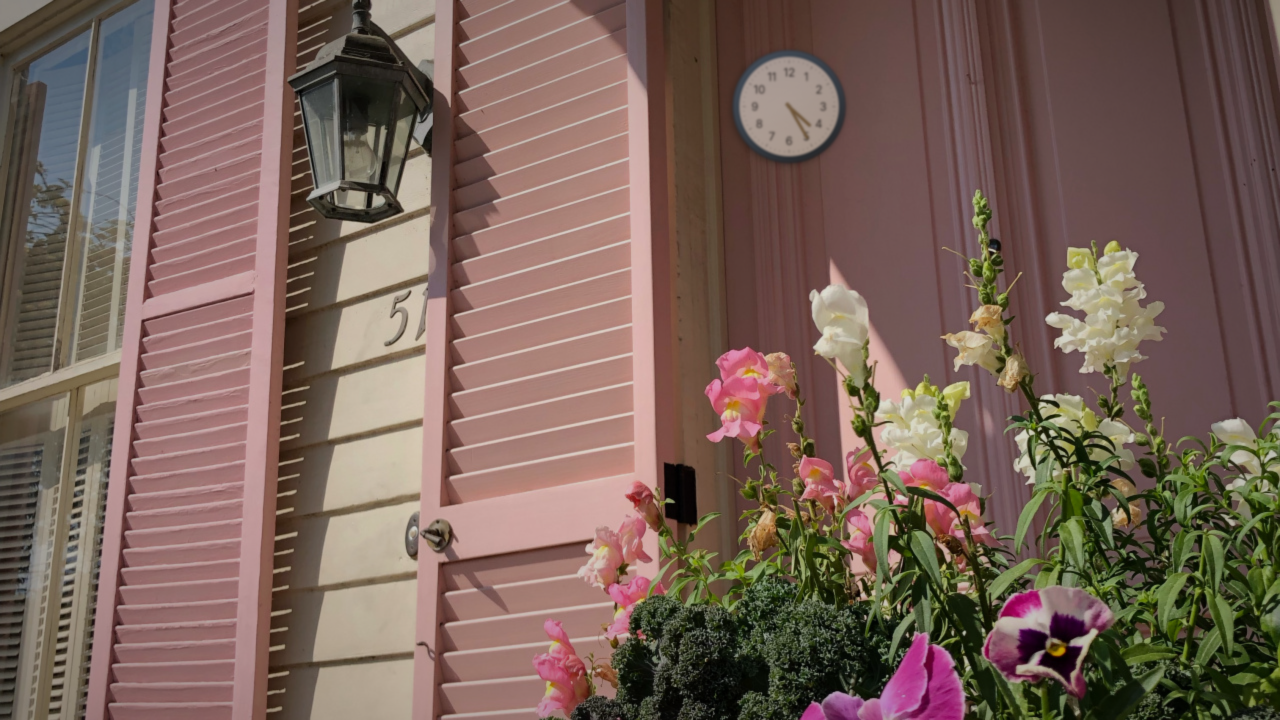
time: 4:25
